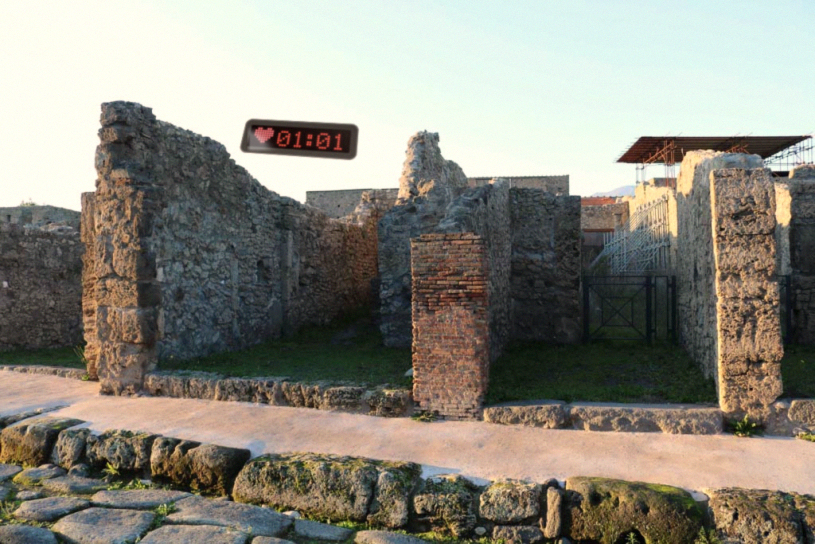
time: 1:01
